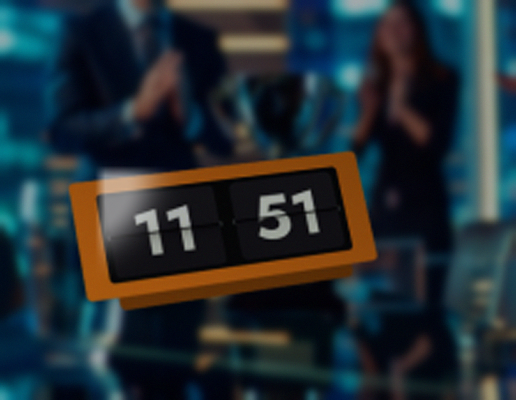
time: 11:51
